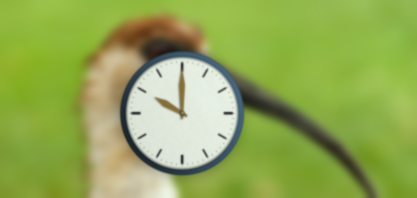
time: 10:00
